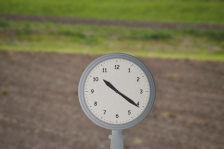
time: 10:21
